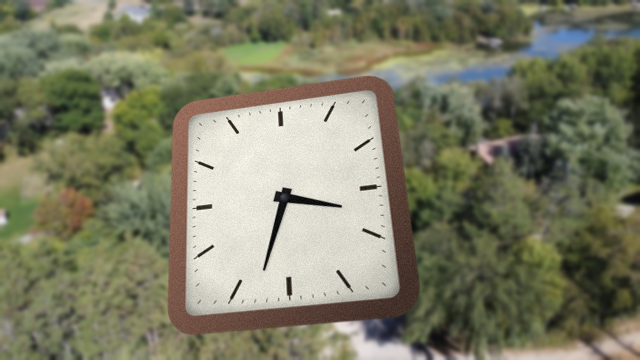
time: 3:33
